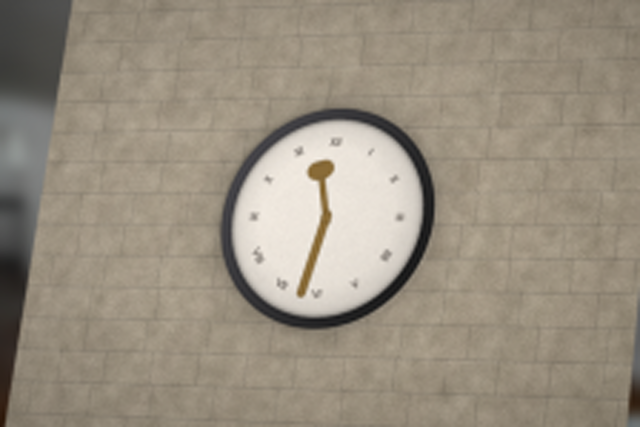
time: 11:32
